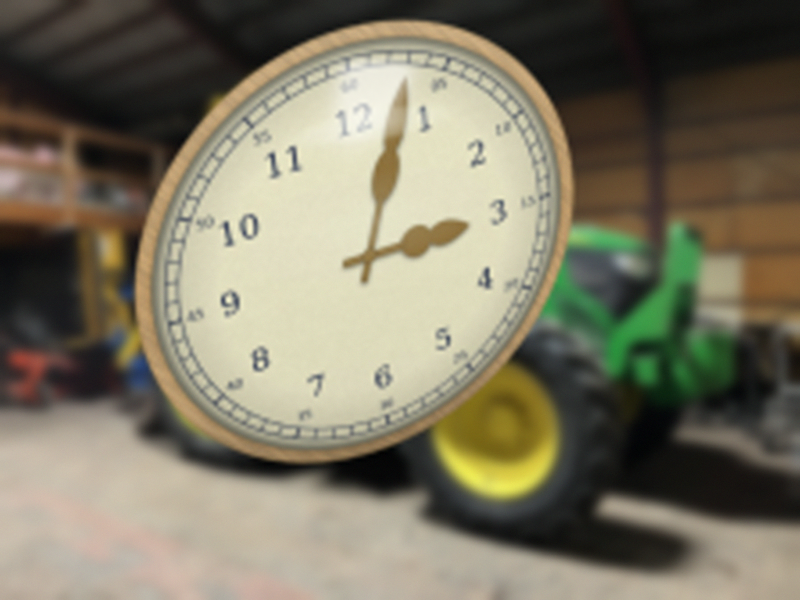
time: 3:03
